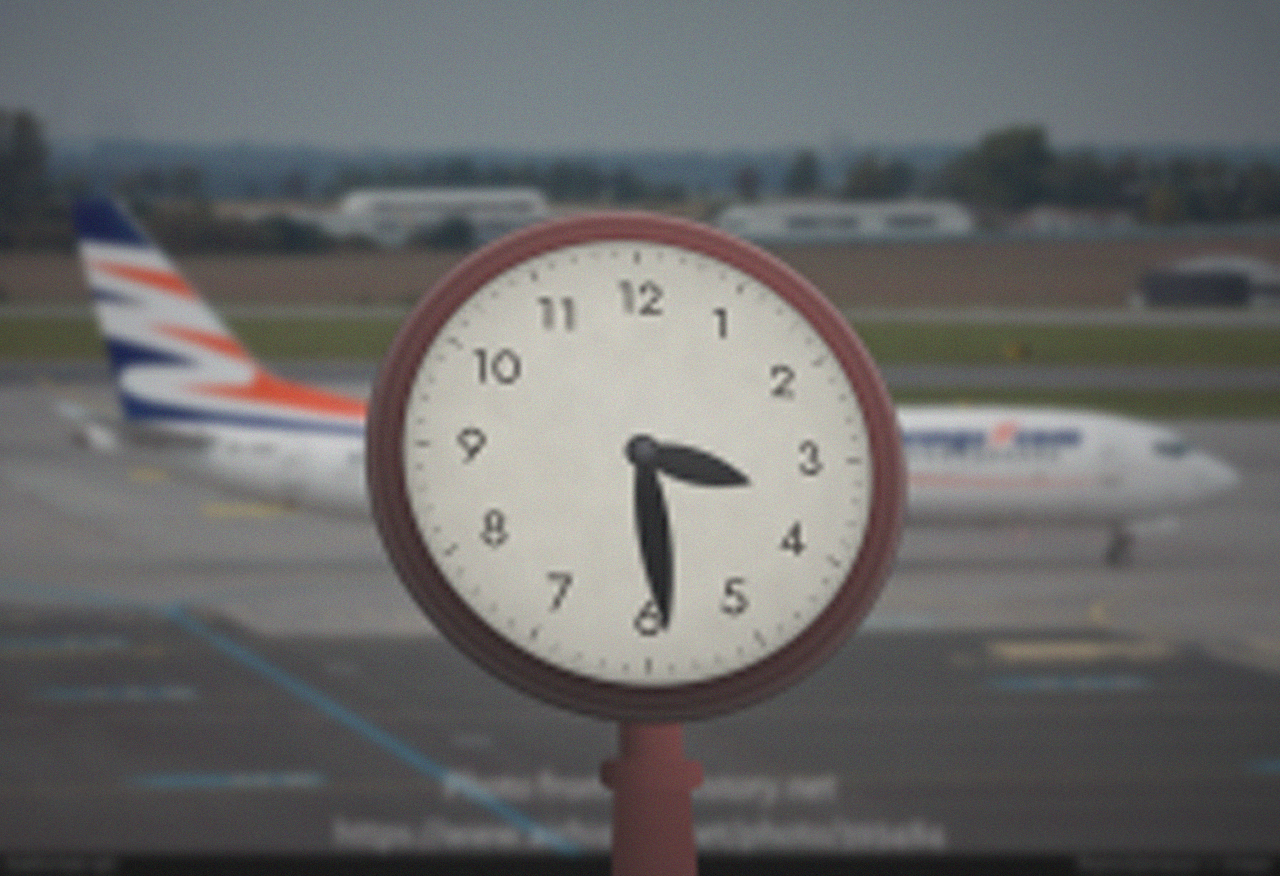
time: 3:29
